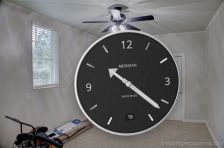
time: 10:22
